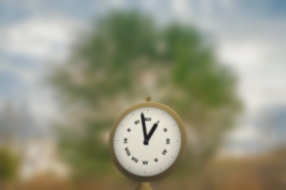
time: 12:58
